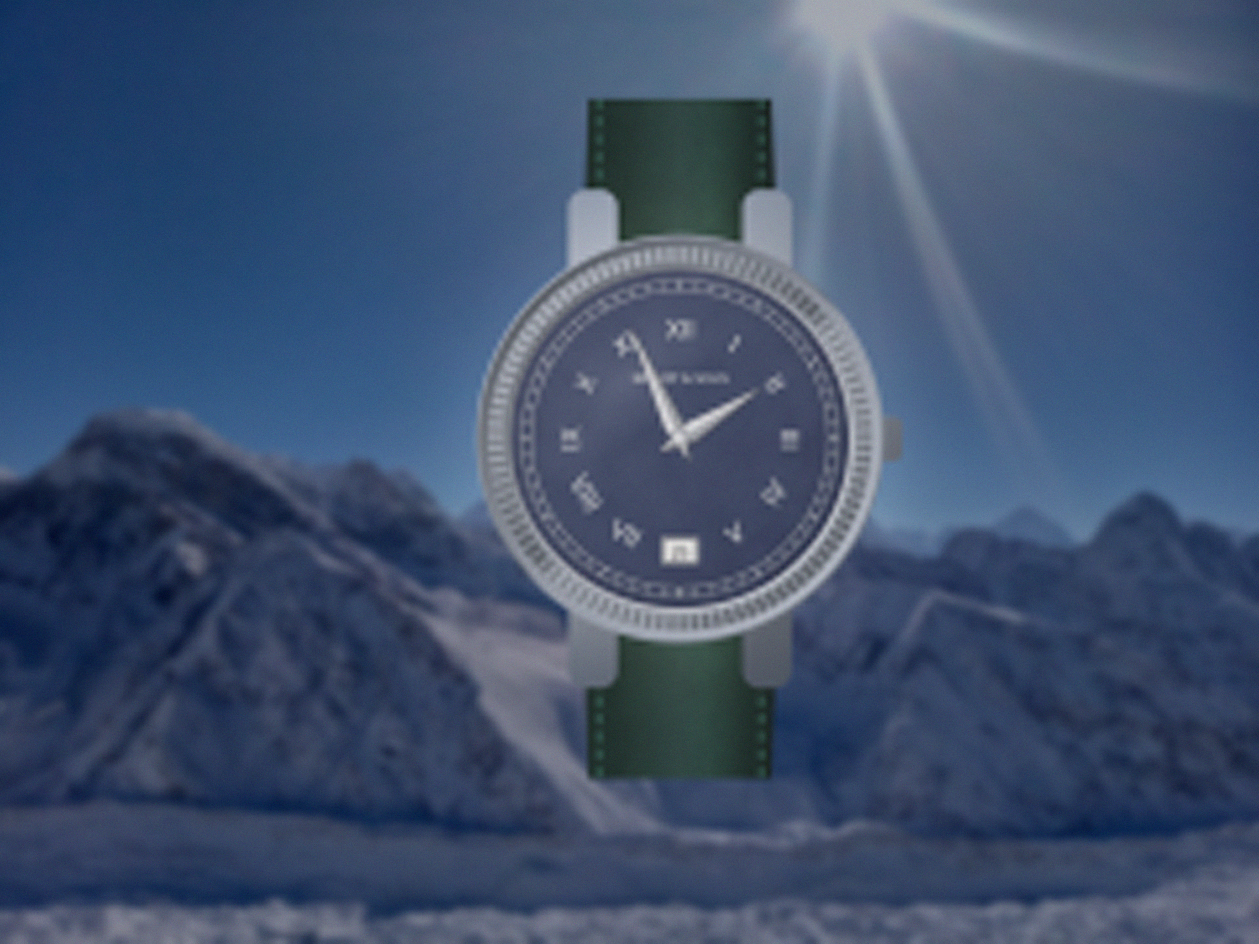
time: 1:56
